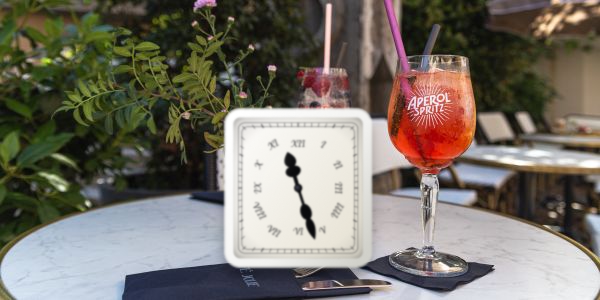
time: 11:27
